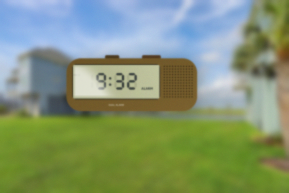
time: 9:32
